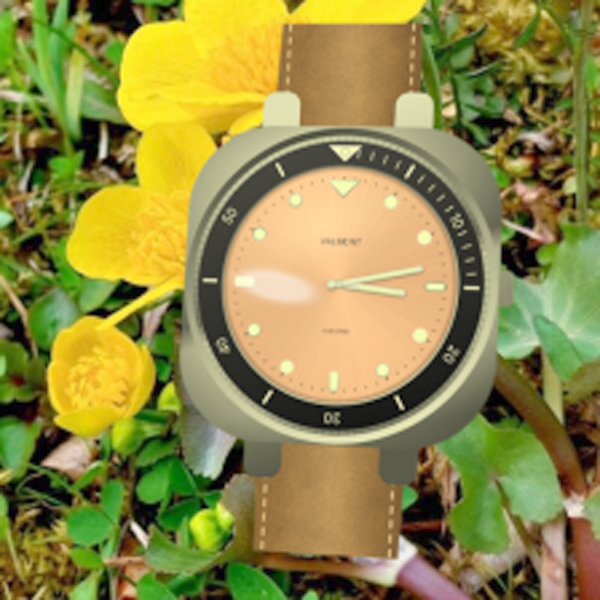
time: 3:13
